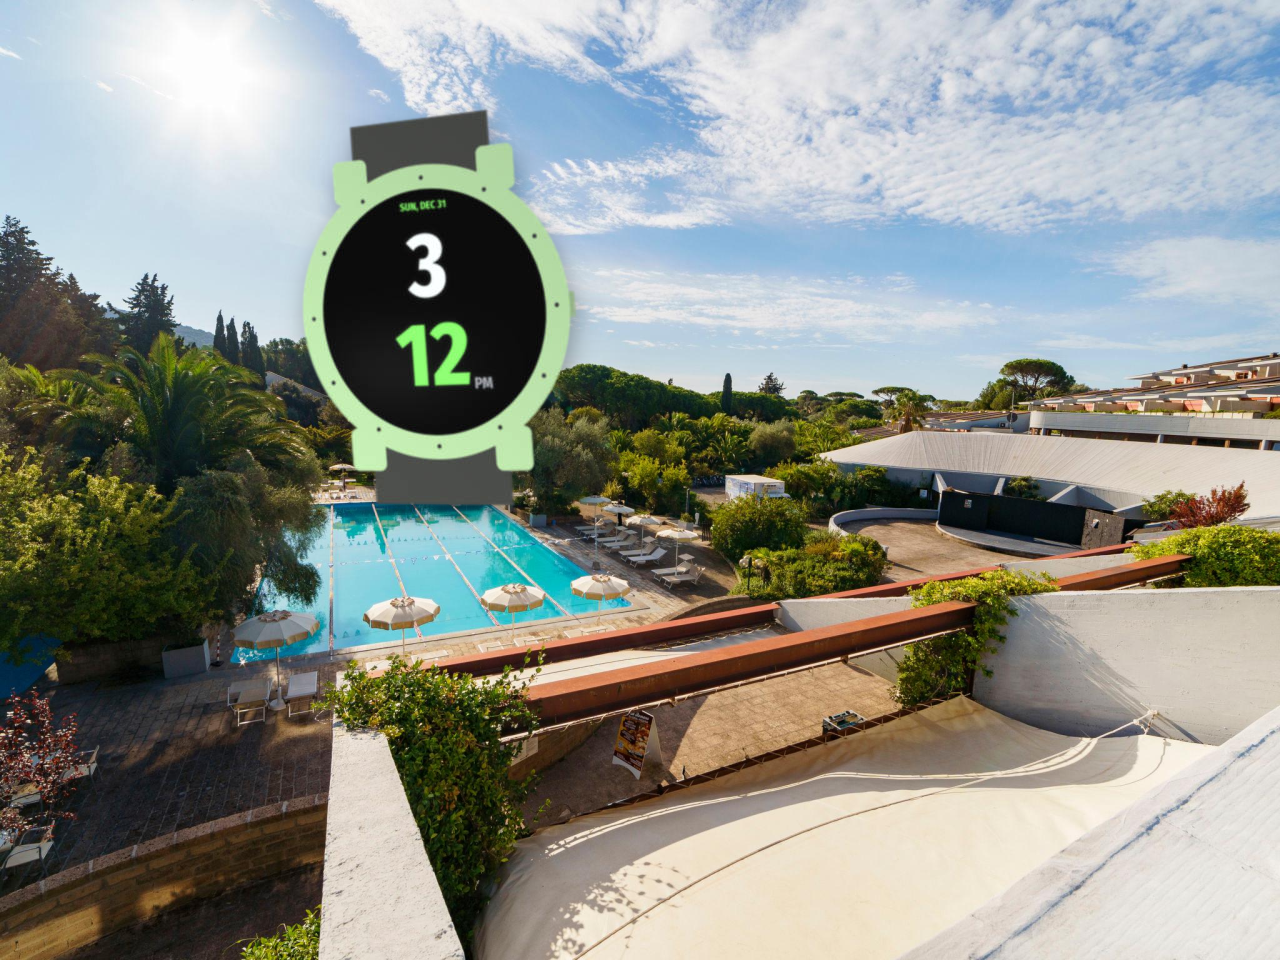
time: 3:12
